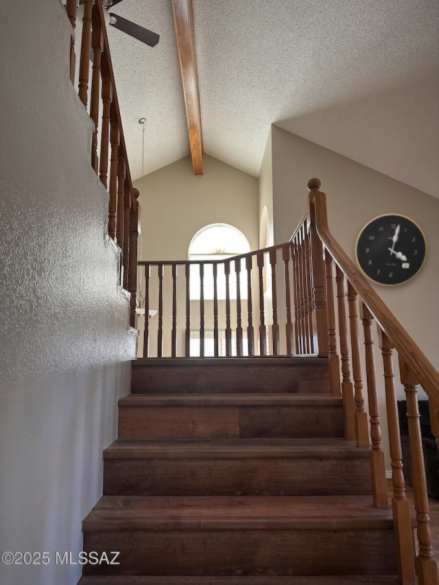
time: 4:02
